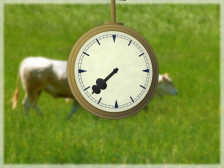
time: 7:38
